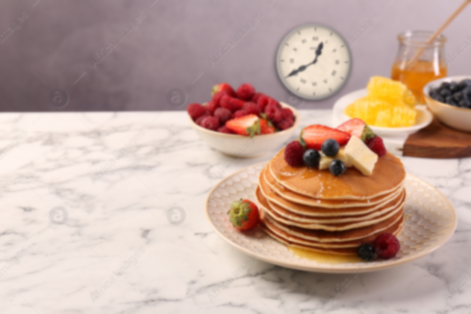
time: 12:40
